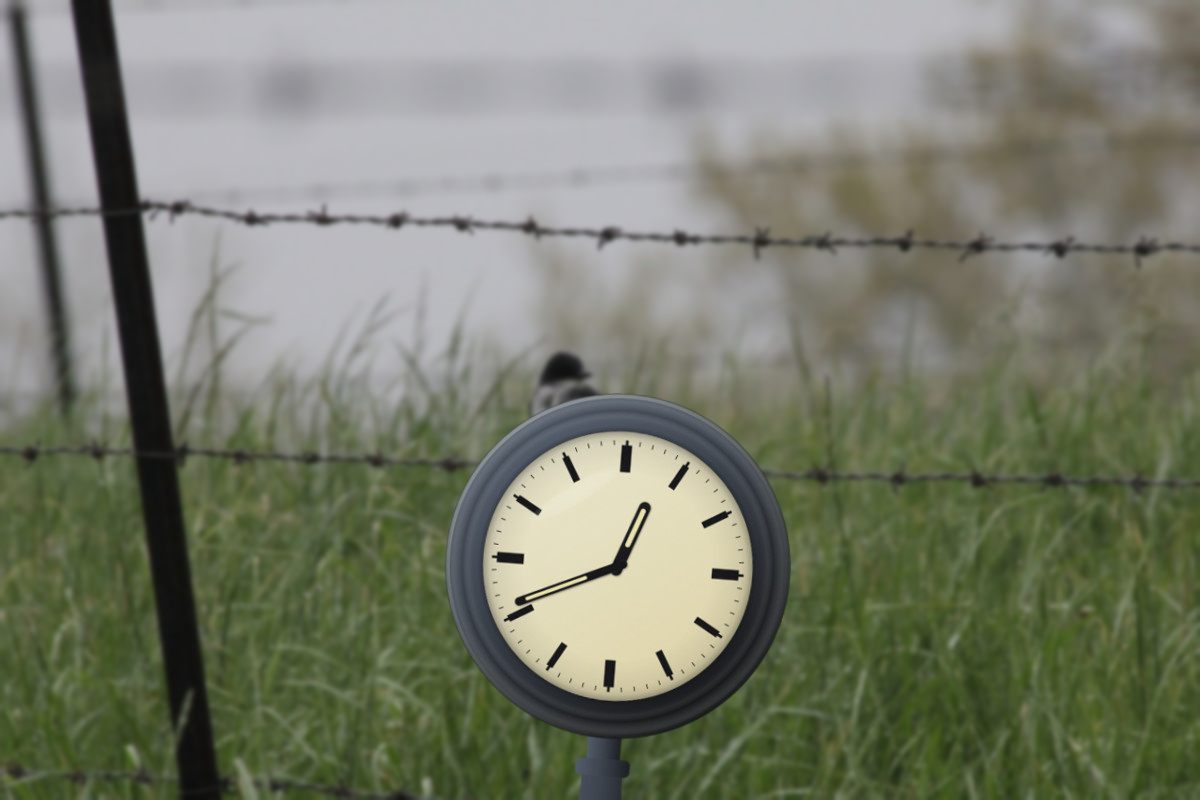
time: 12:41
